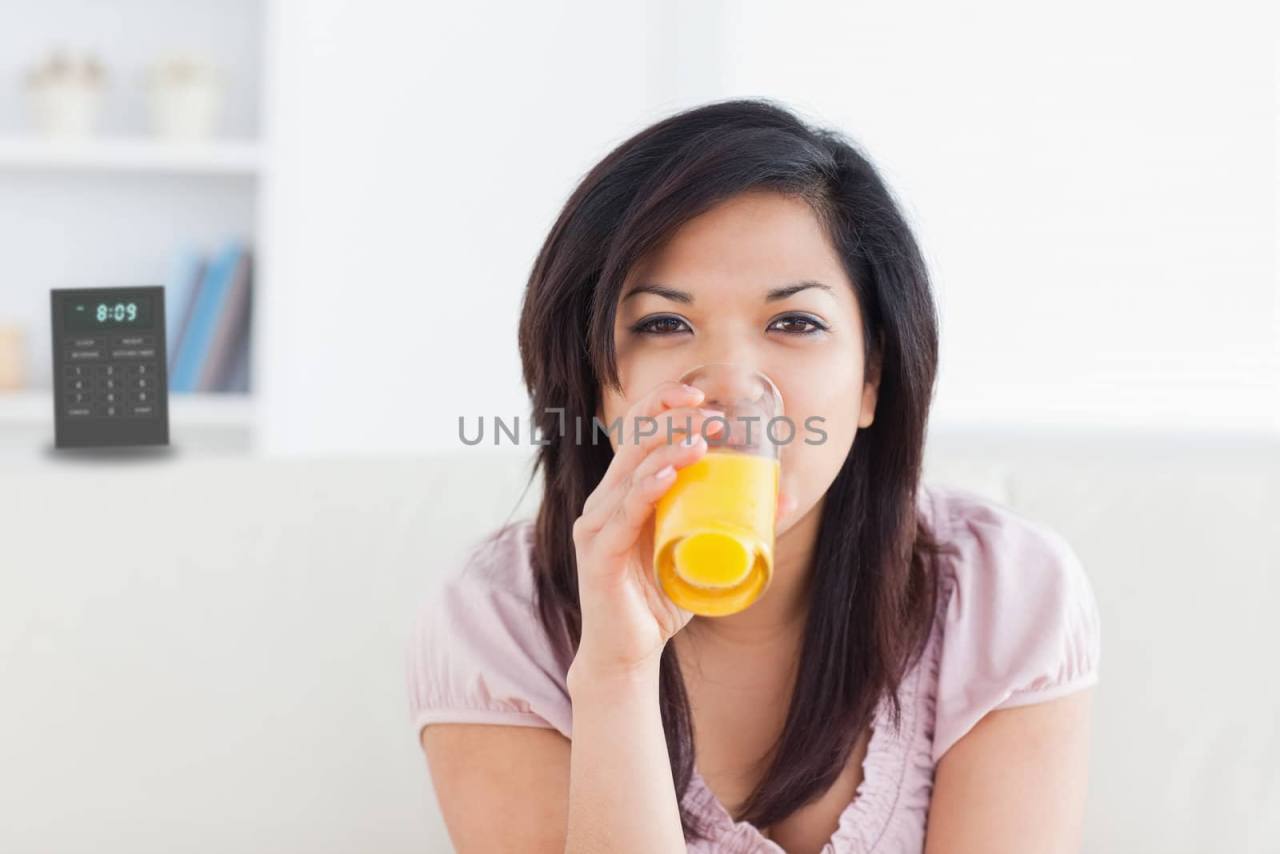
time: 8:09
